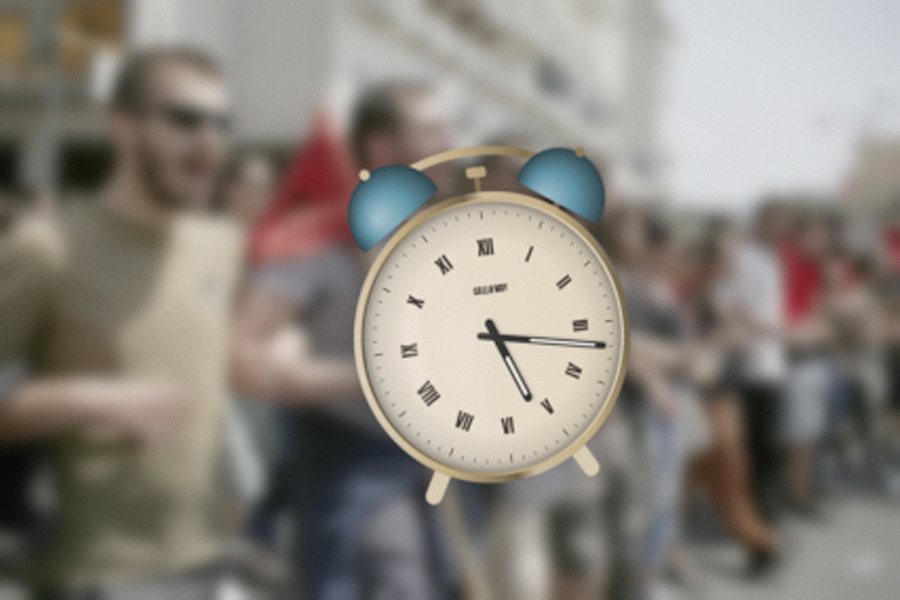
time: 5:17
